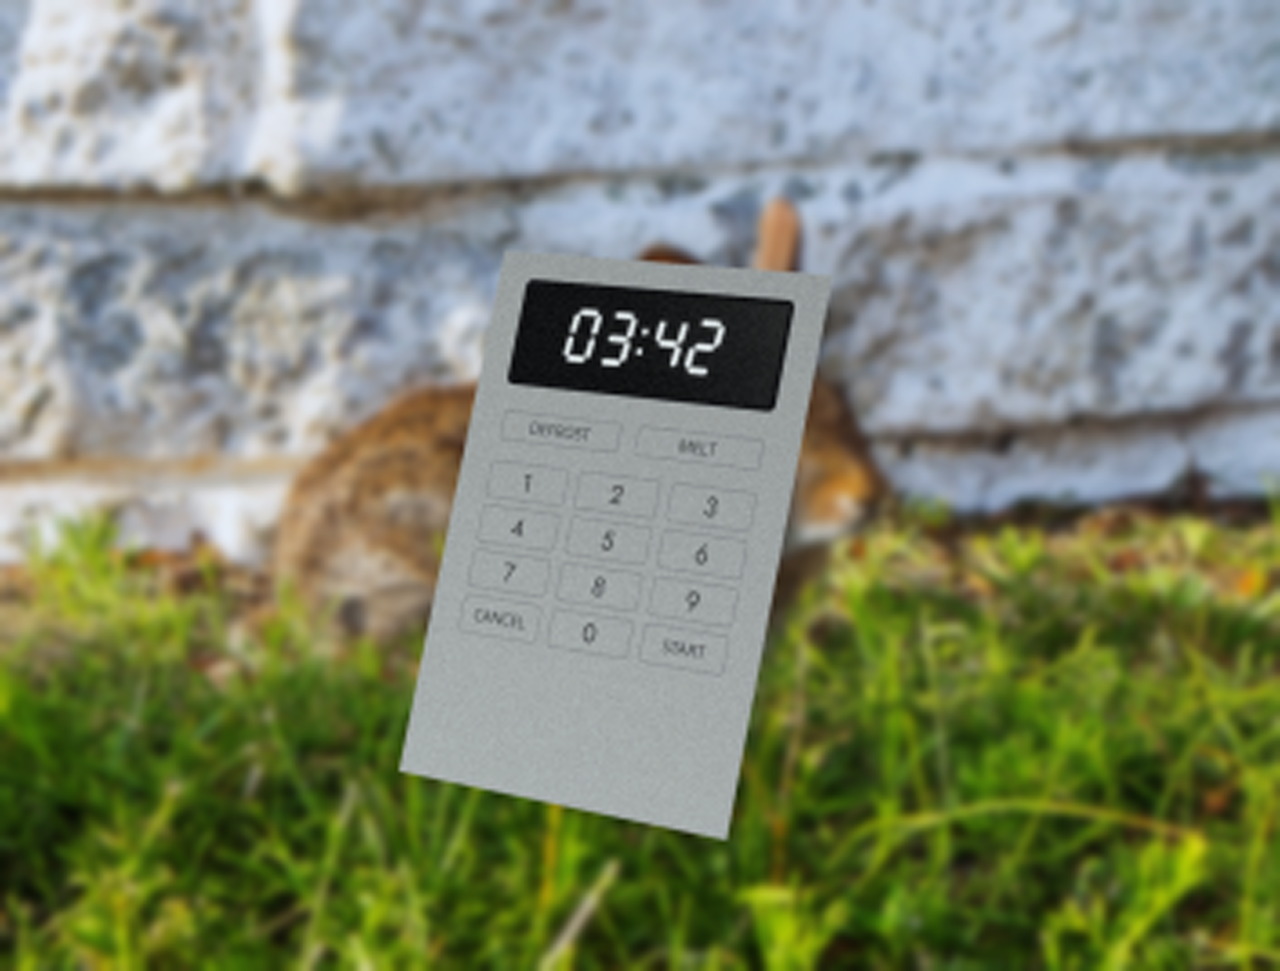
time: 3:42
